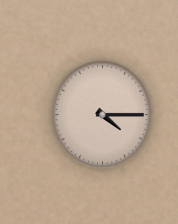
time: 4:15
